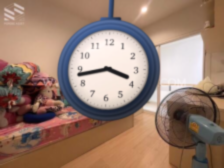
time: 3:43
